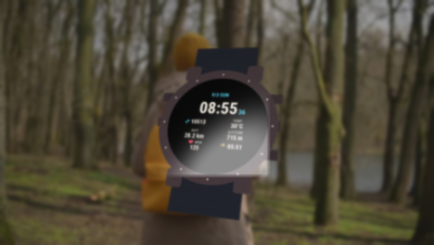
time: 8:55
